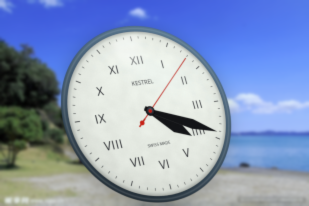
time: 4:19:08
